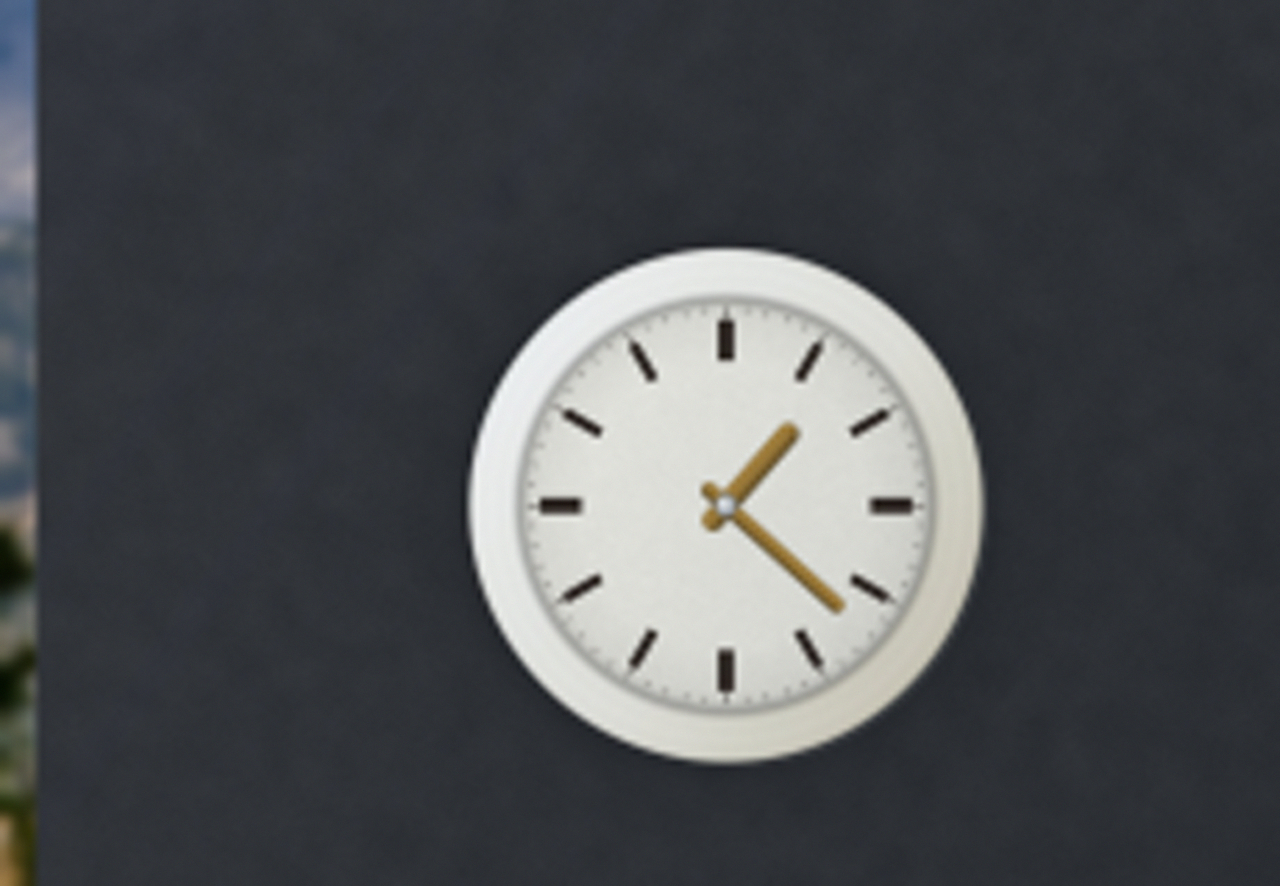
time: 1:22
